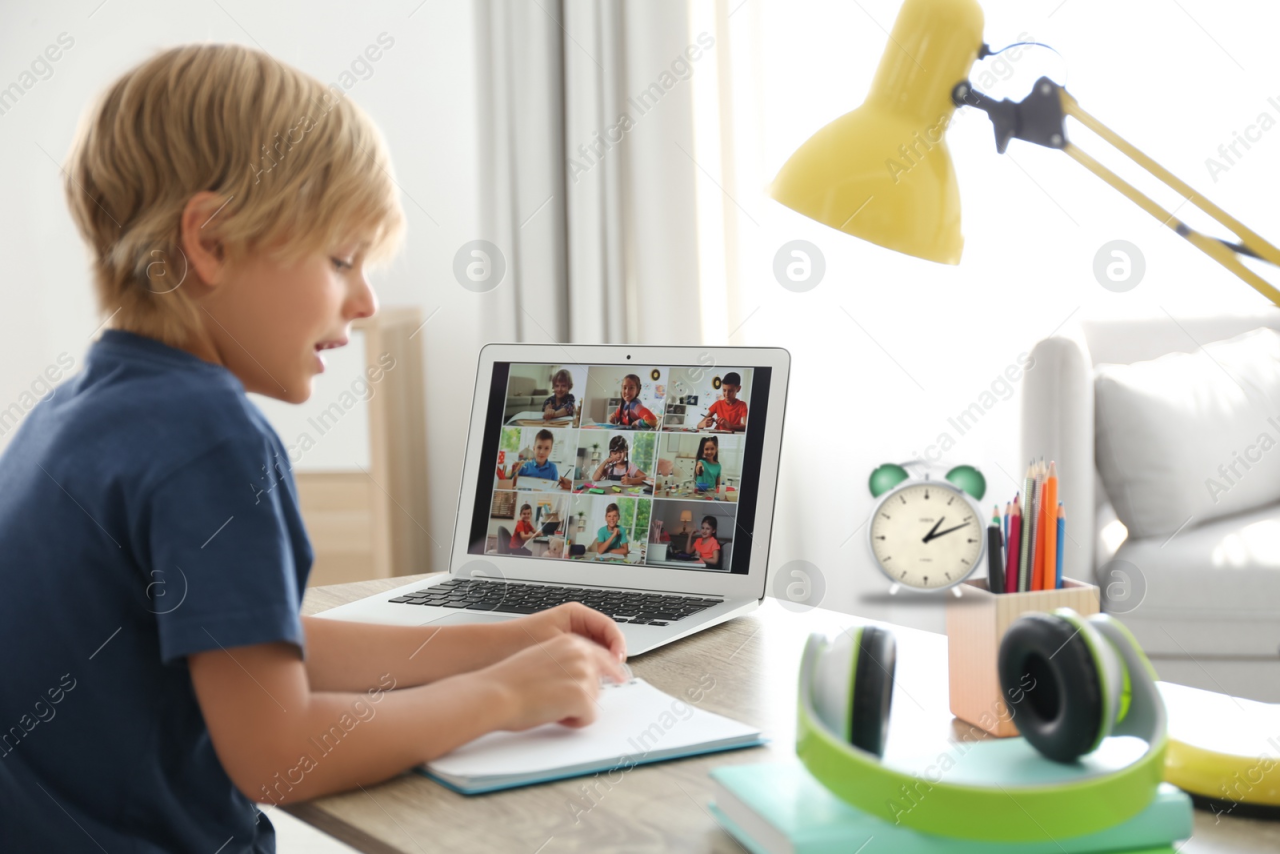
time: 1:11
